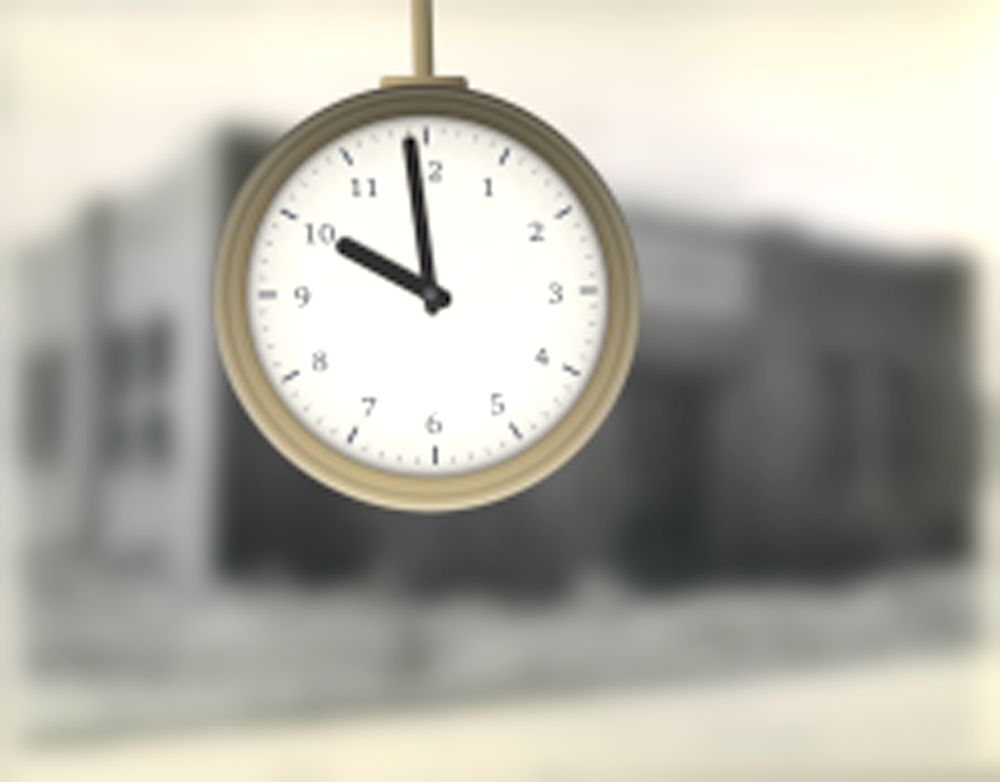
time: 9:59
